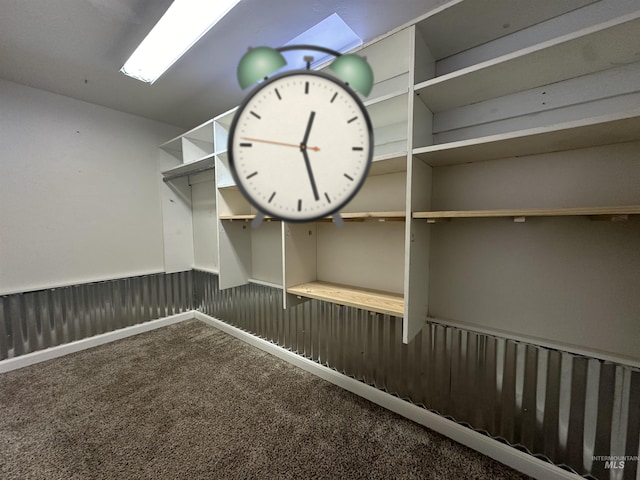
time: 12:26:46
